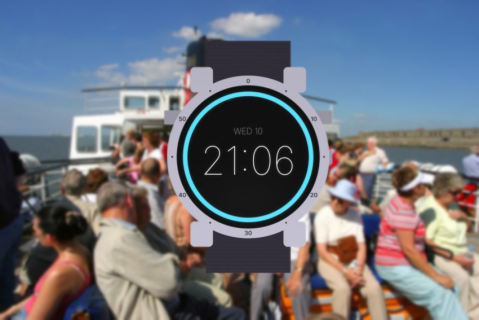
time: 21:06
